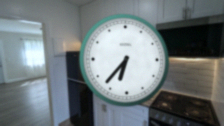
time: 6:37
